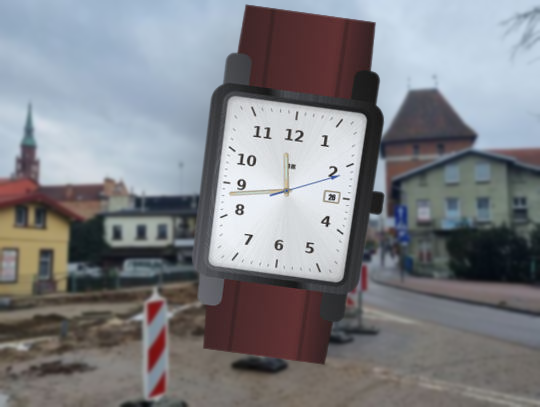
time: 11:43:11
